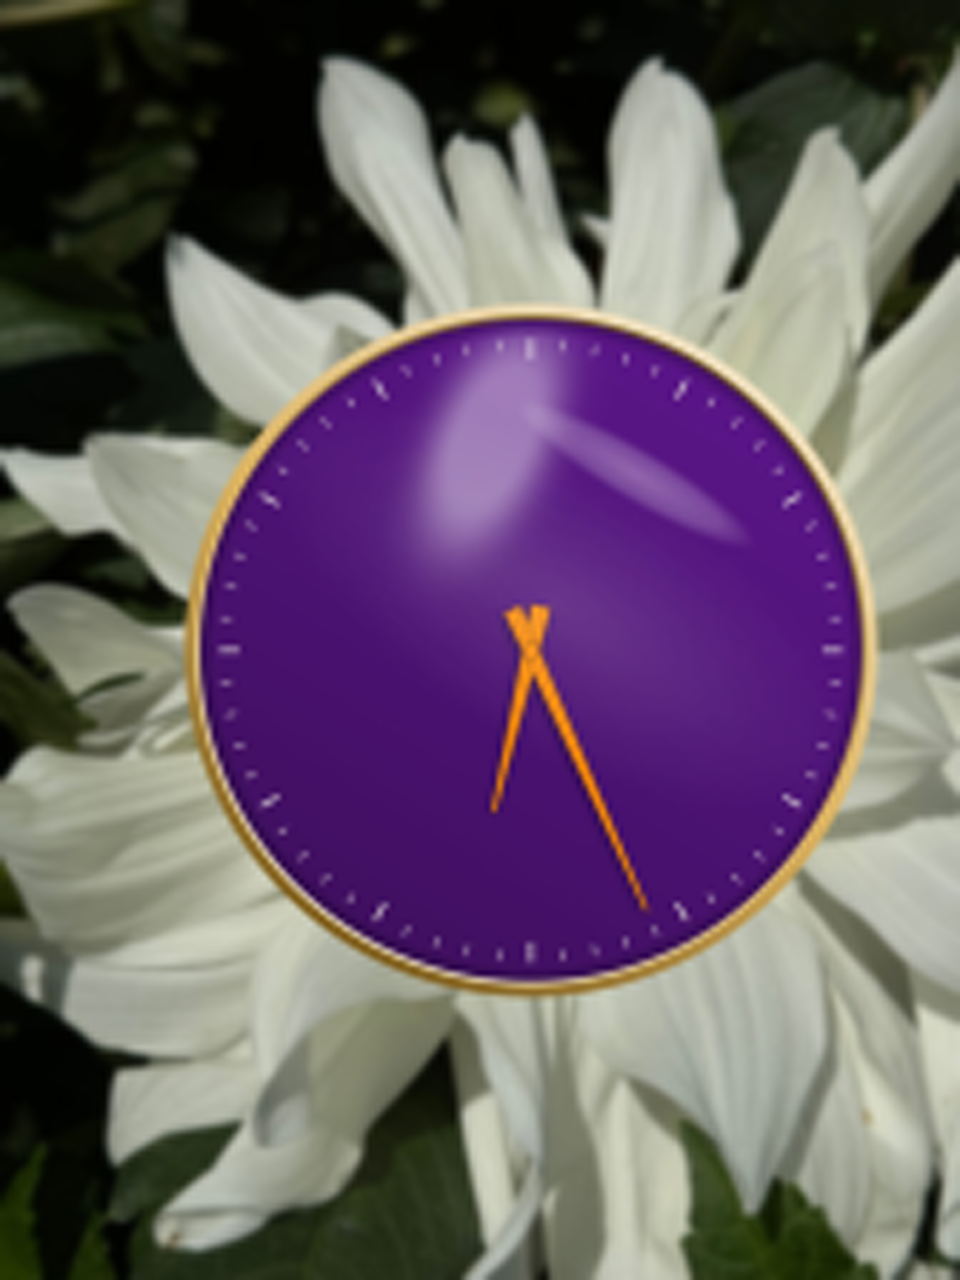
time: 6:26
